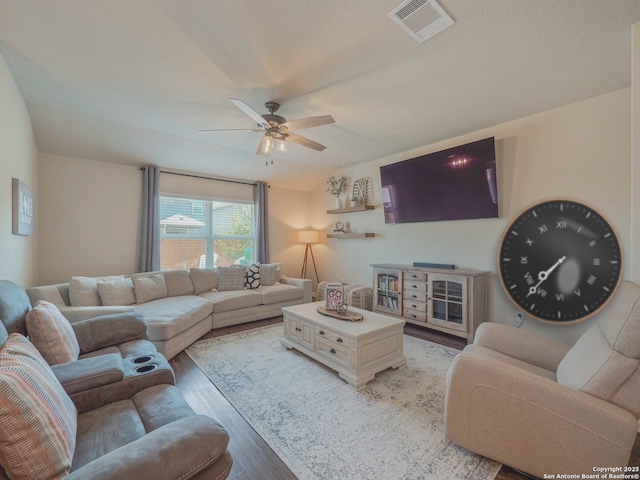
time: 7:37
